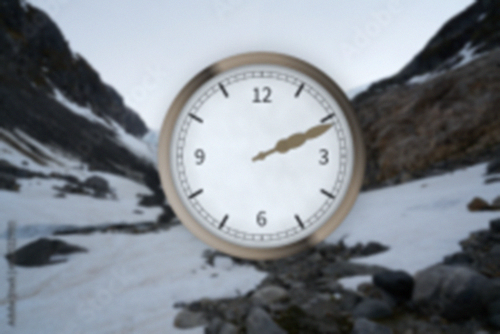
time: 2:11
